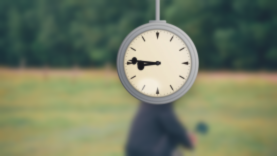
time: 8:46
